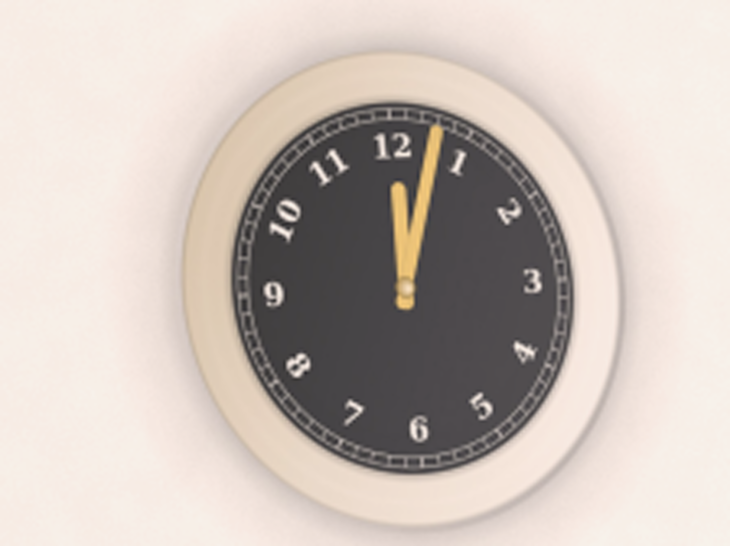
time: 12:03
